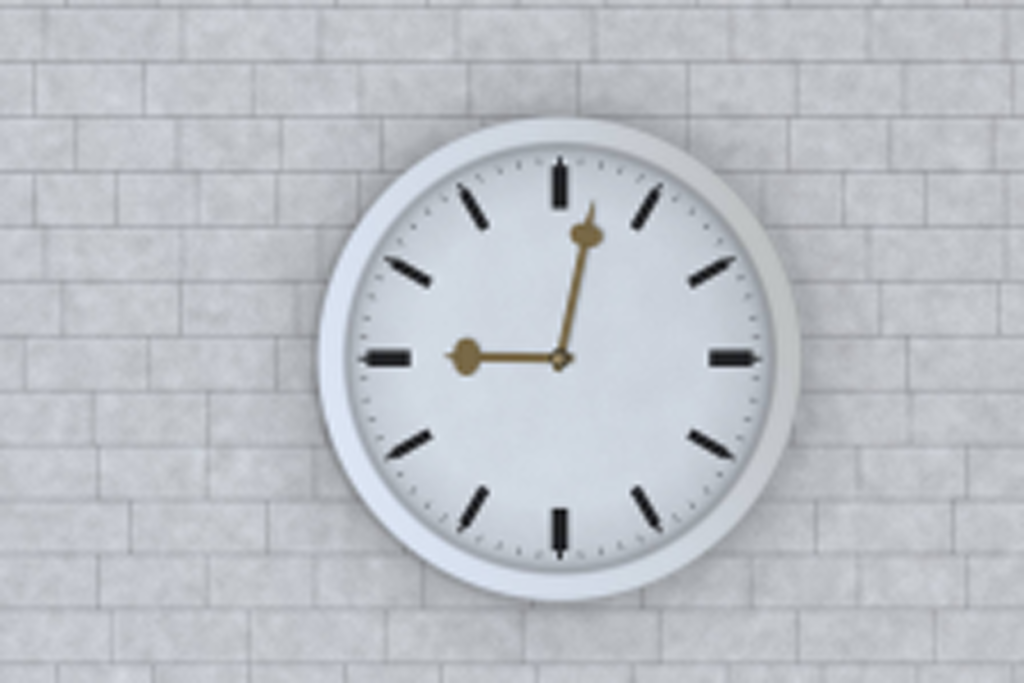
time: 9:02
